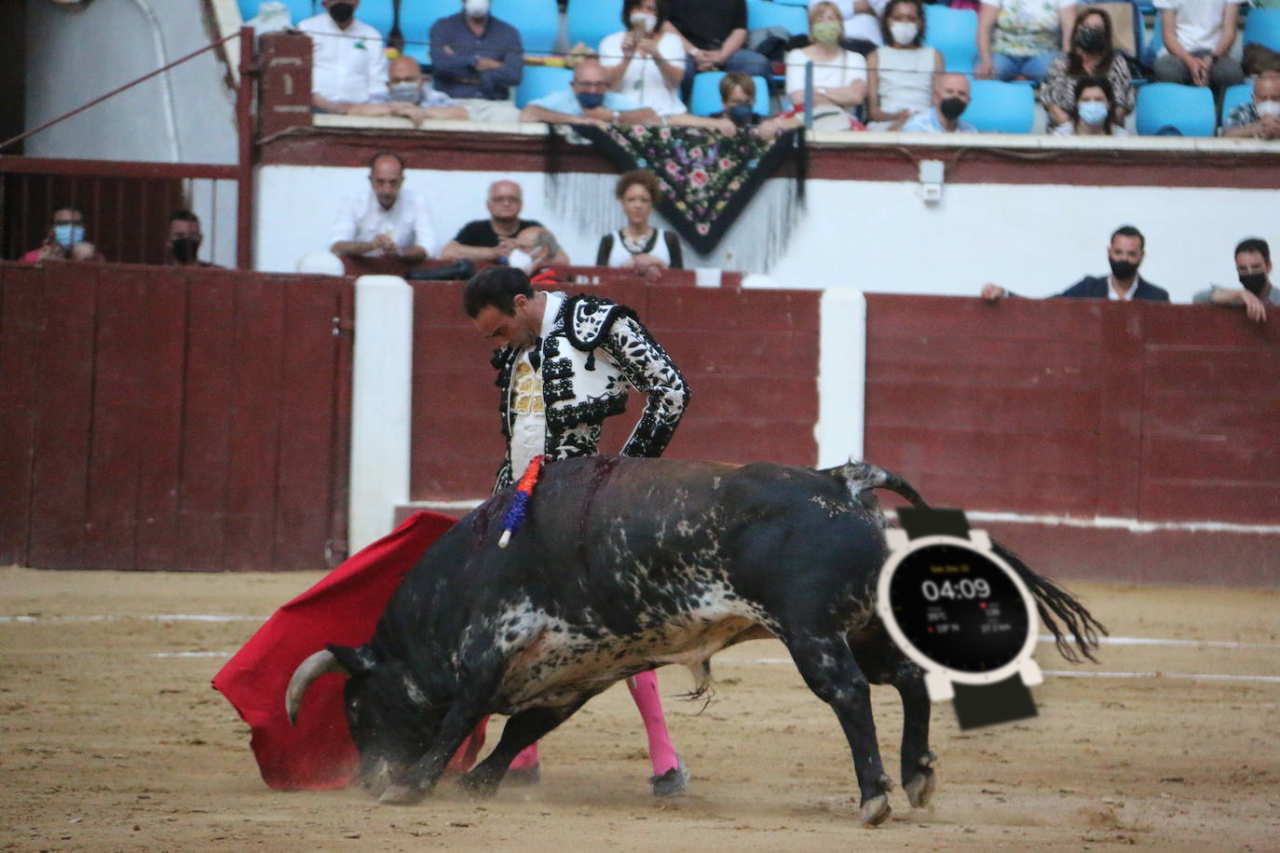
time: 4:09
